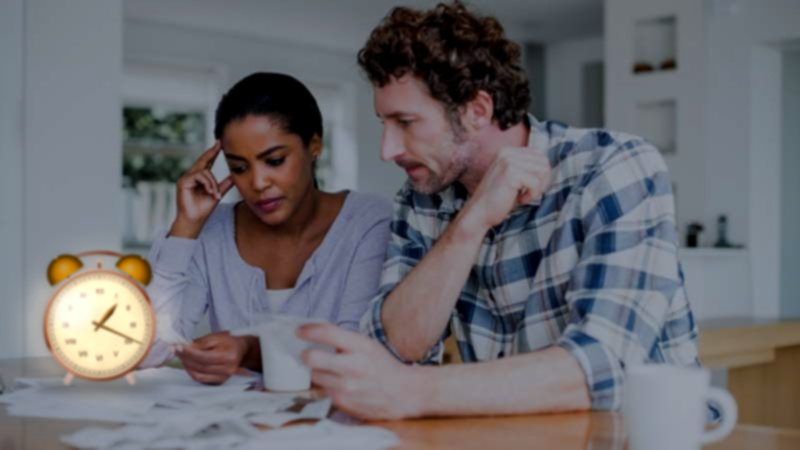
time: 1:19
